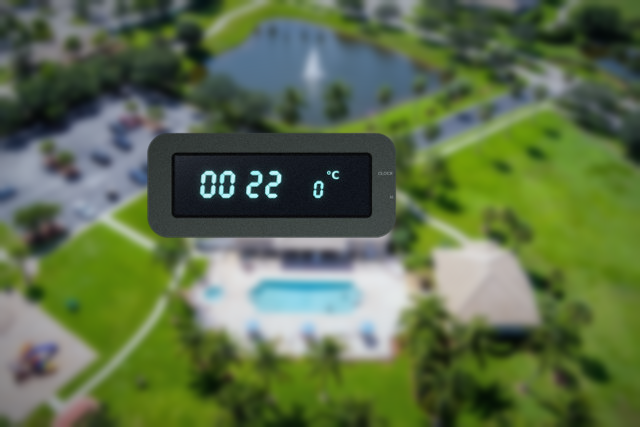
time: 0:22
